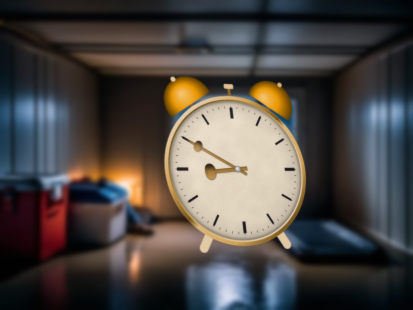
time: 8:50
